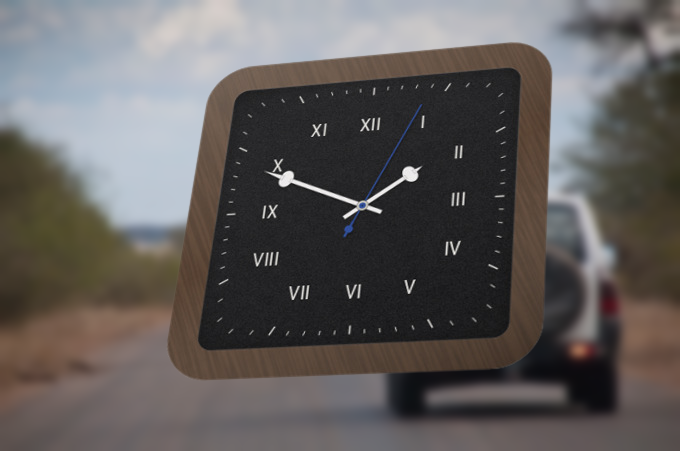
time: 1:49:04
